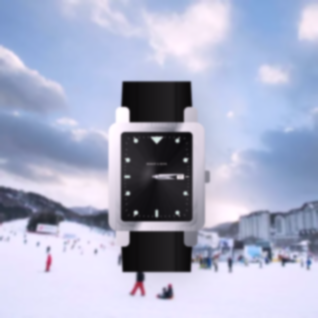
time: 3:14
